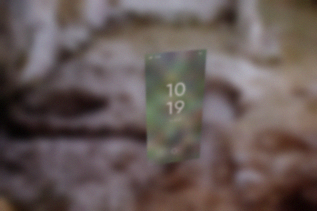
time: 10:19
